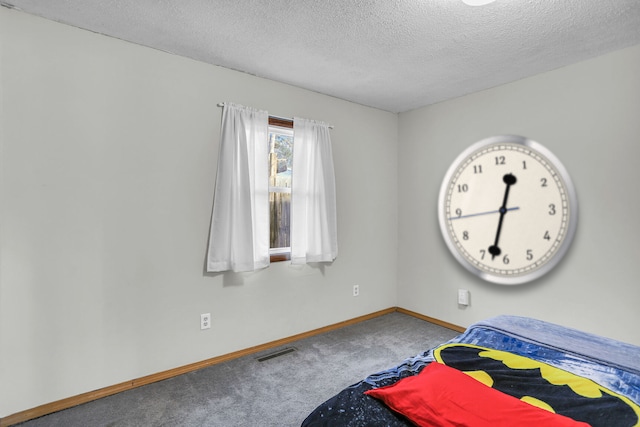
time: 12:32:44
